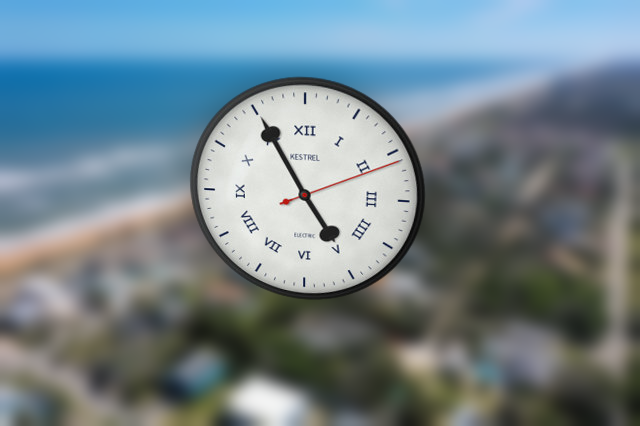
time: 4:55:11
